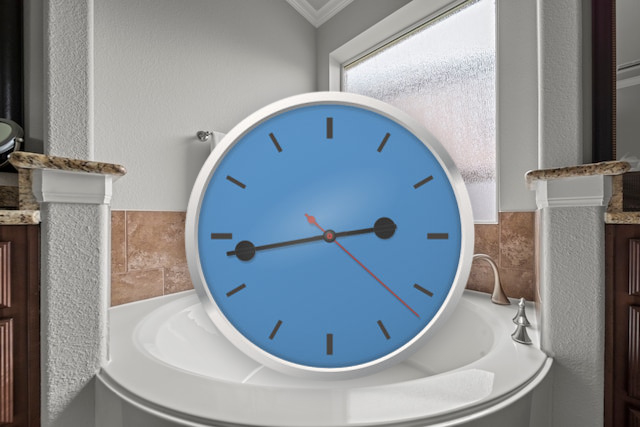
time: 2:43:22
